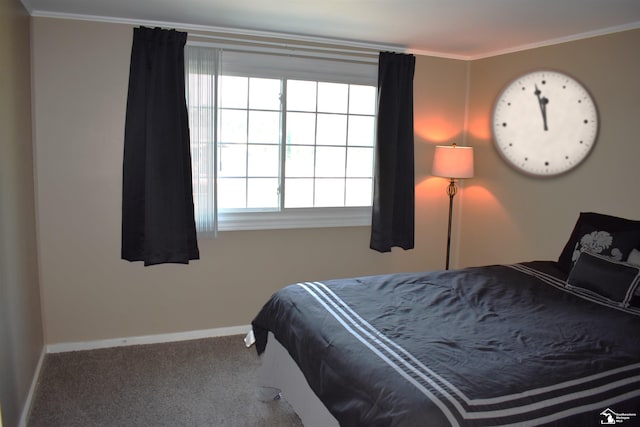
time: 11:58
